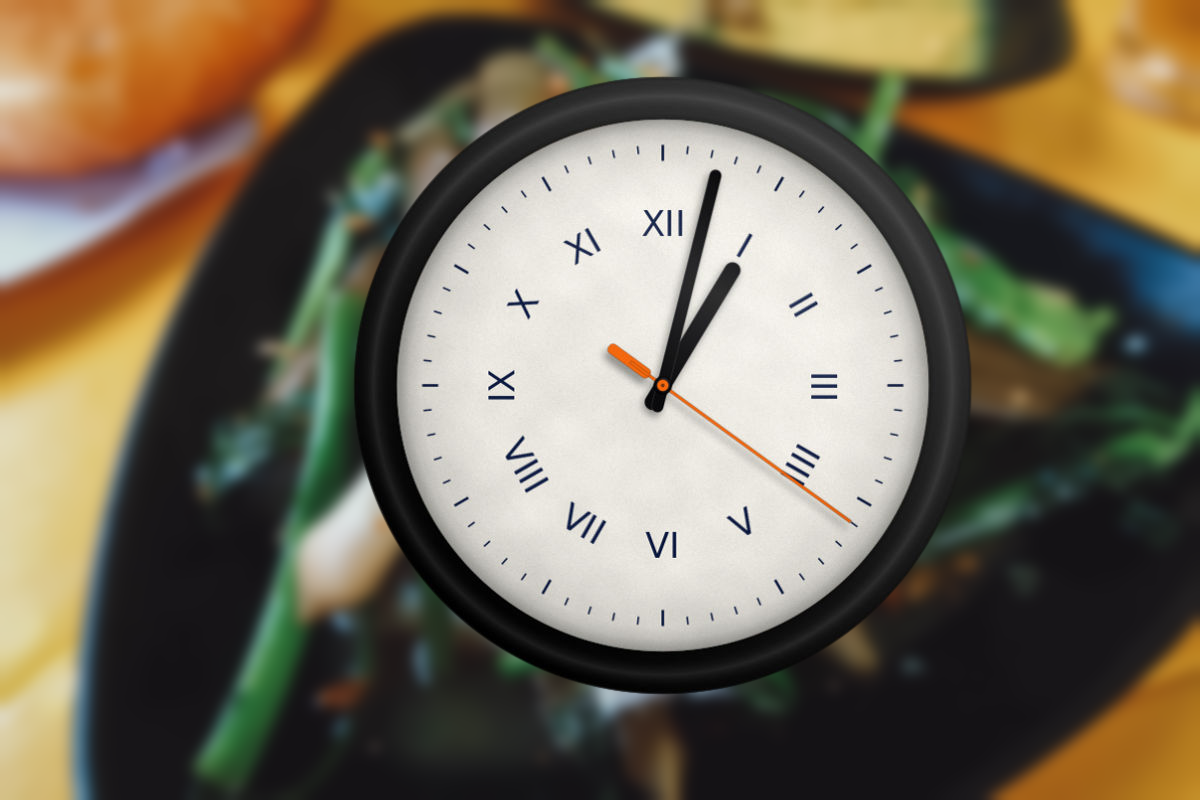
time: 1:02:21
